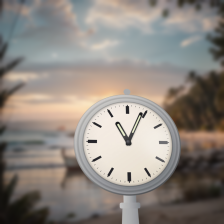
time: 11:04
